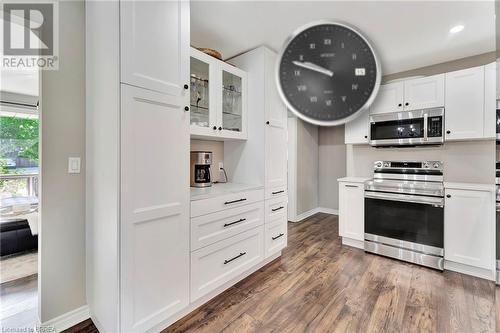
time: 9:48
